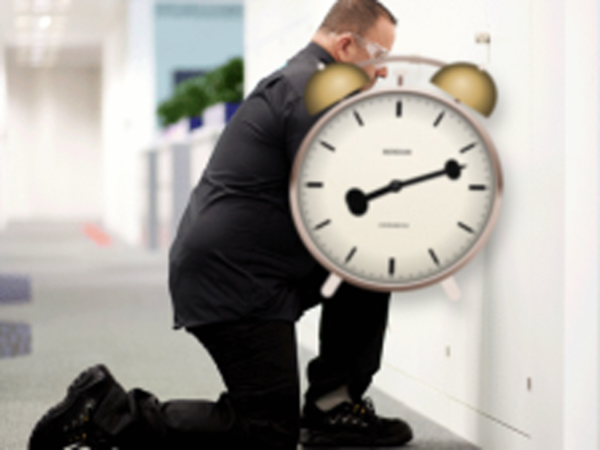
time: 8:12
